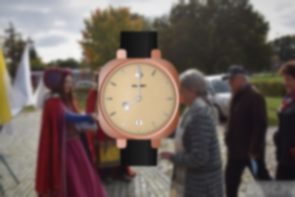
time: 8:00
